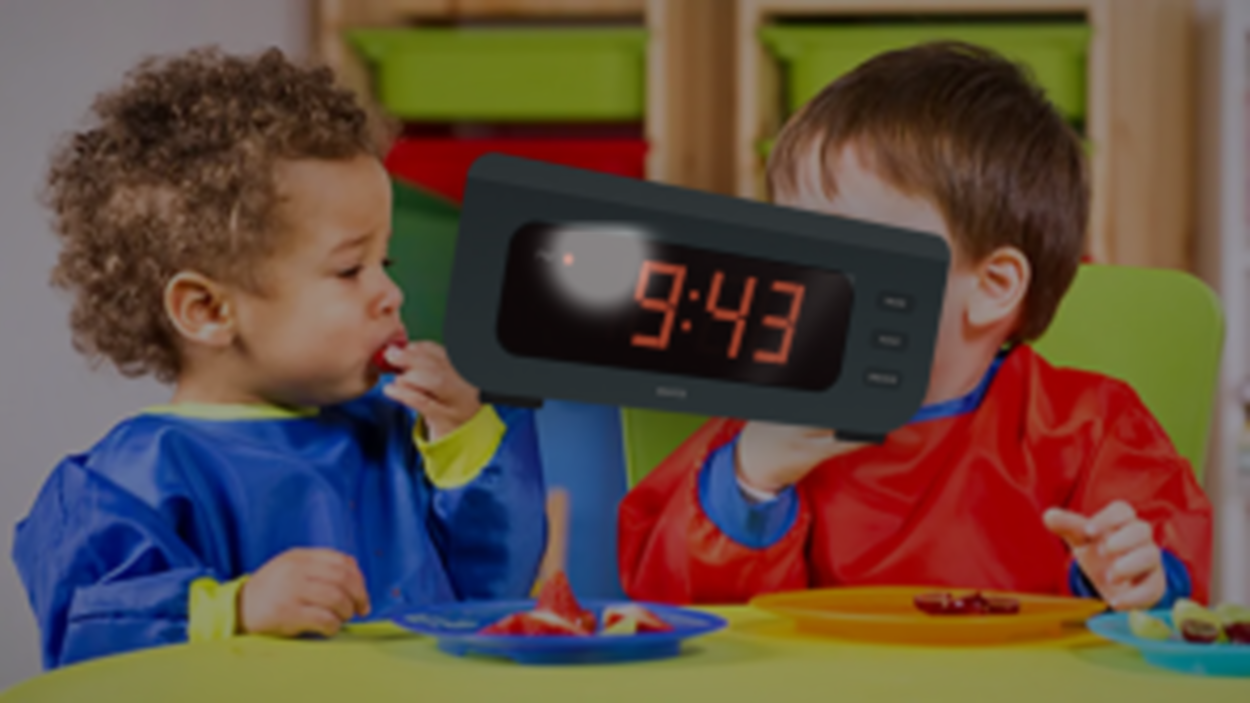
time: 9:43
